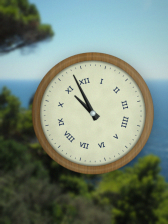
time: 10:58
